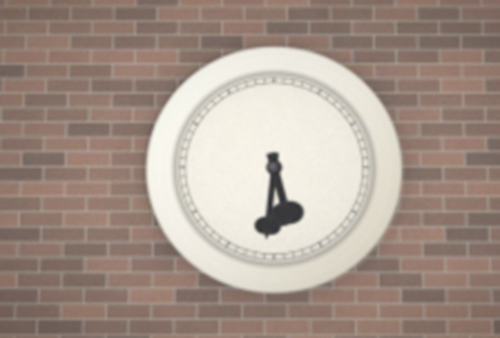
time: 5:31
